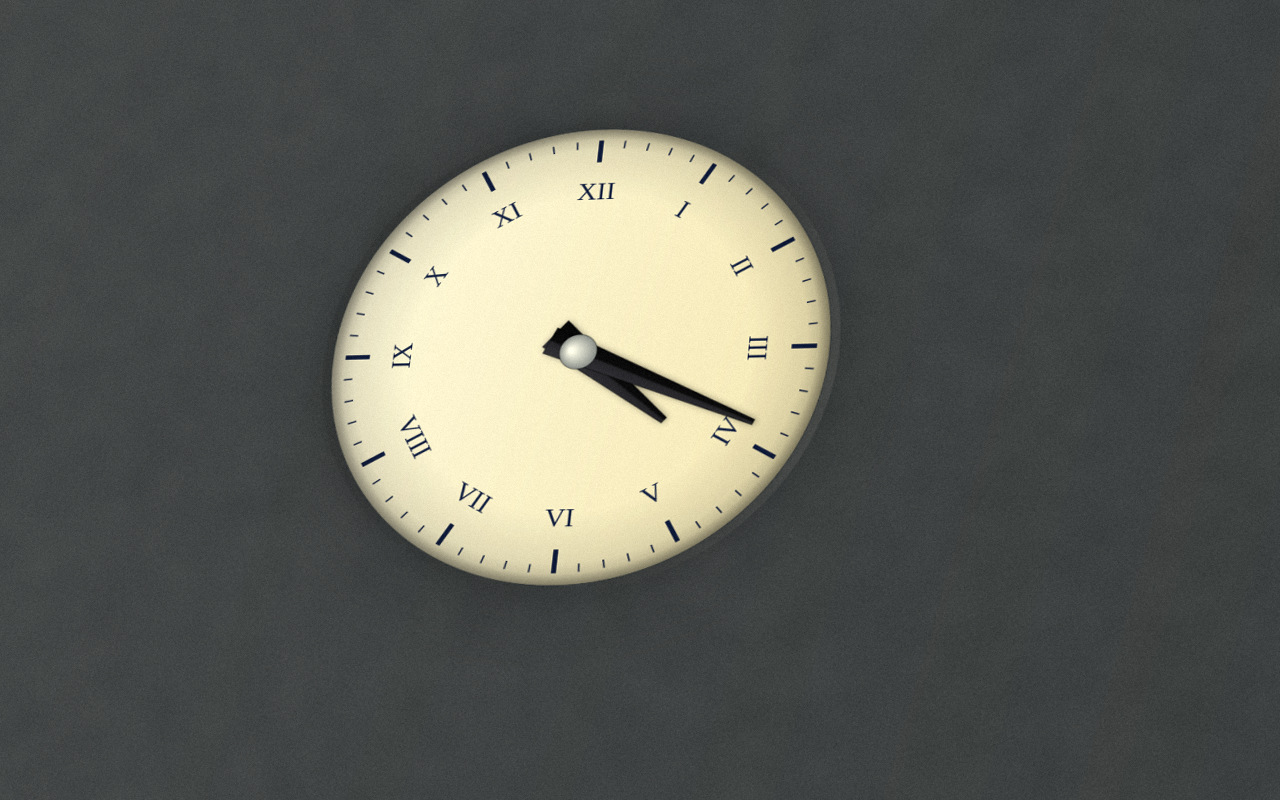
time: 4:19
